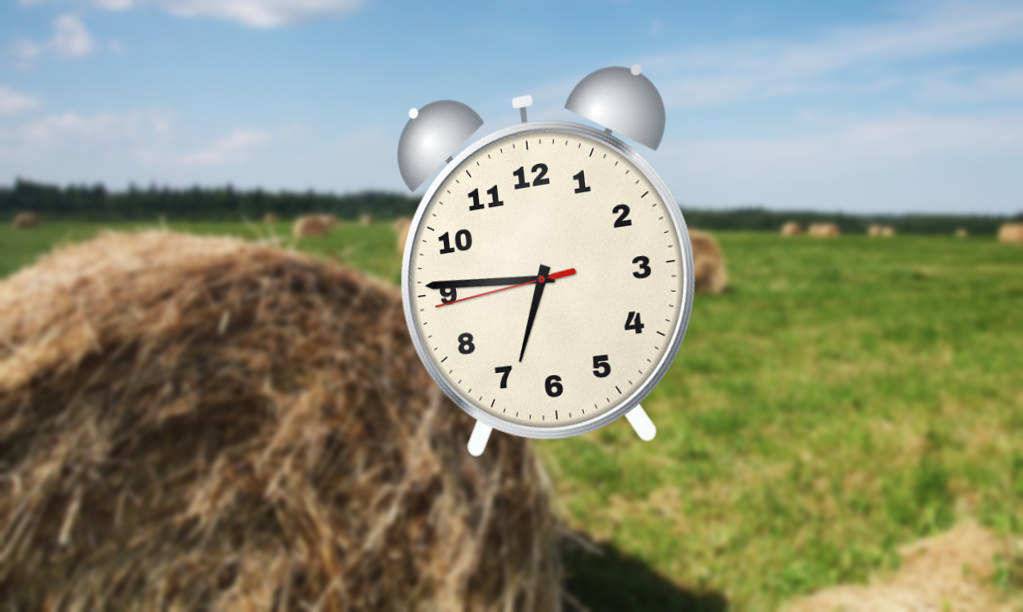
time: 6:45:44
